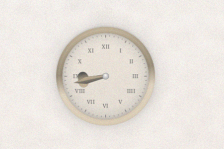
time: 8:43
